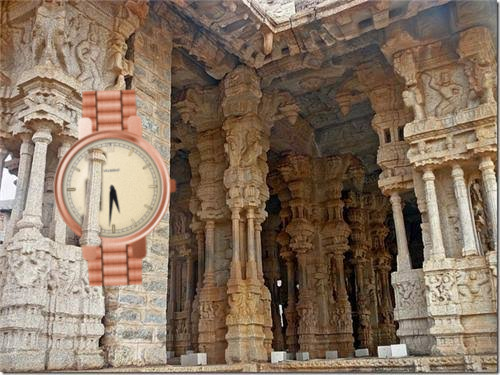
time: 5:31
